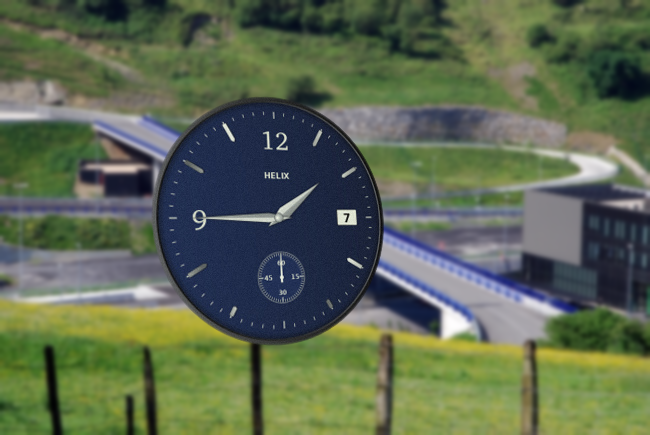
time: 1:45
